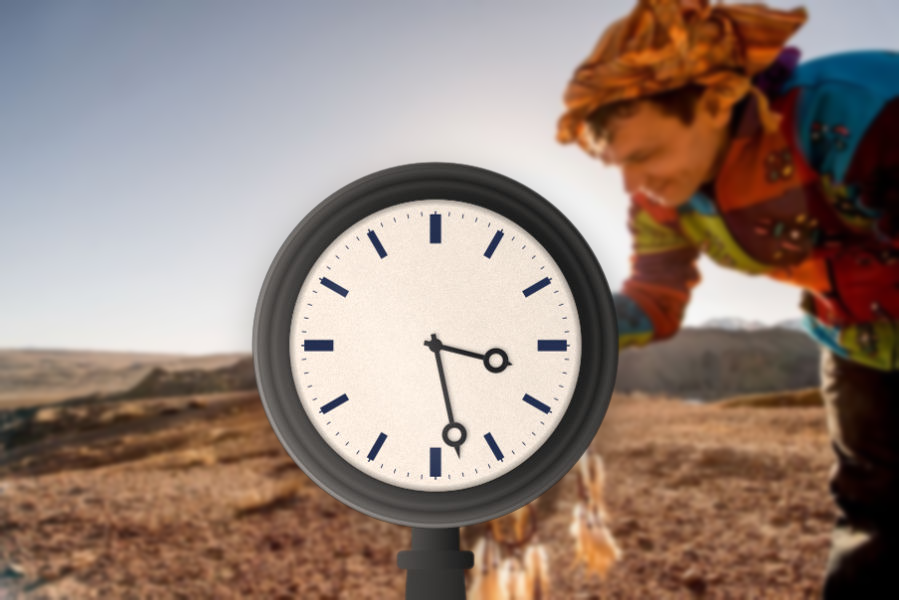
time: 3:28
